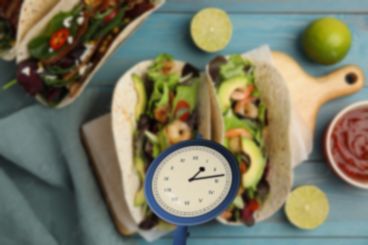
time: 1:13
